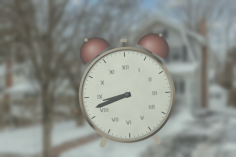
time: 8:42
